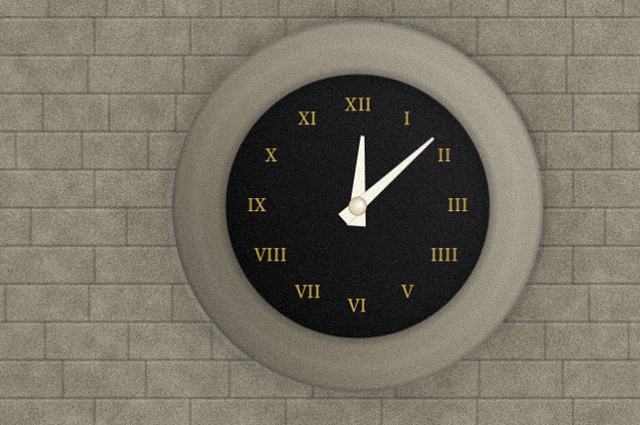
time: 12:08
